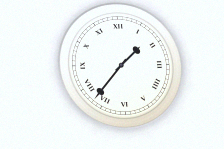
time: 1:37
